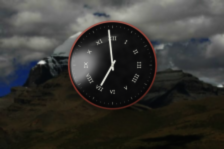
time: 6:59
